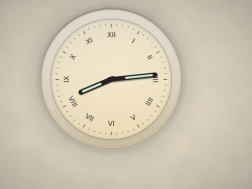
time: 8:14
